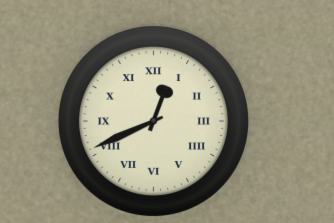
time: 12:41
